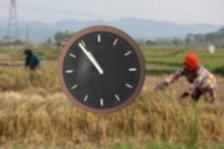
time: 10:54
